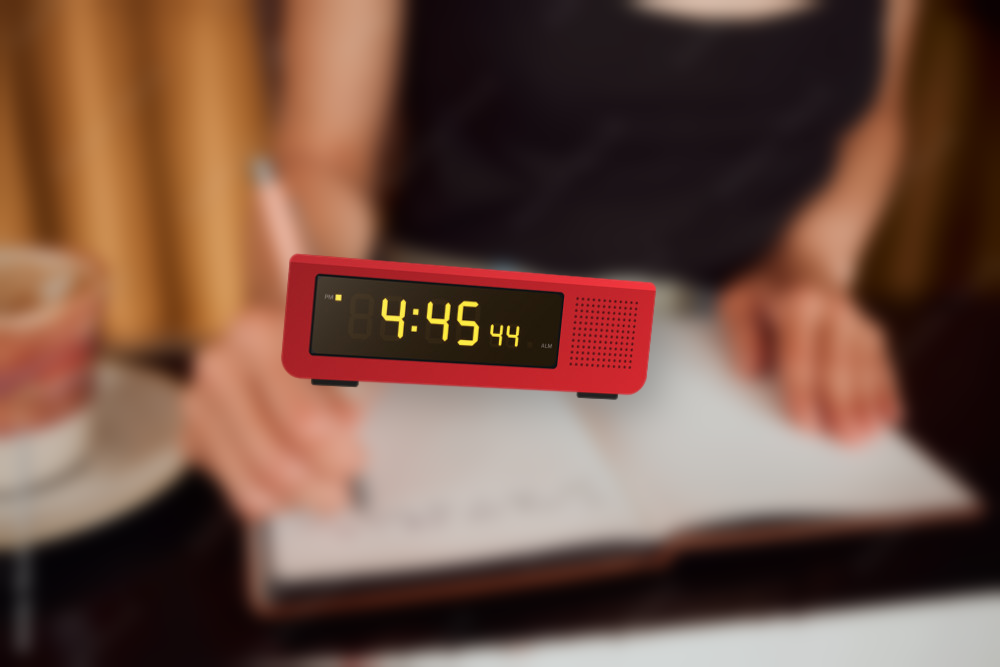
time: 4:45:44
